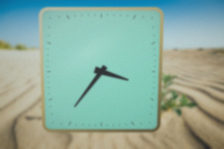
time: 3:36
